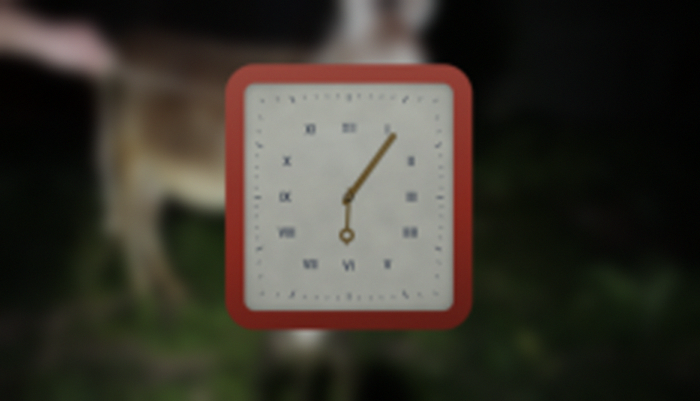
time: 6:06
